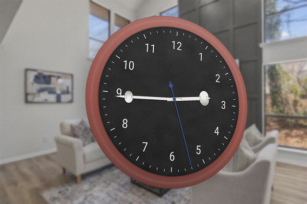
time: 2:44:27
